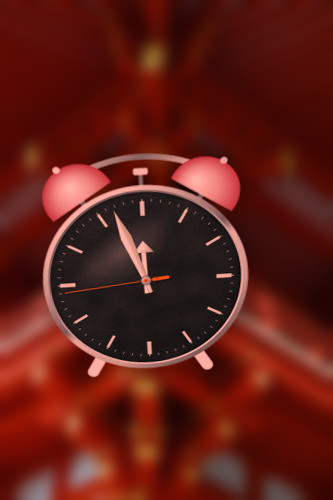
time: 11:56:44
